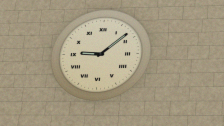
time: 9:08
